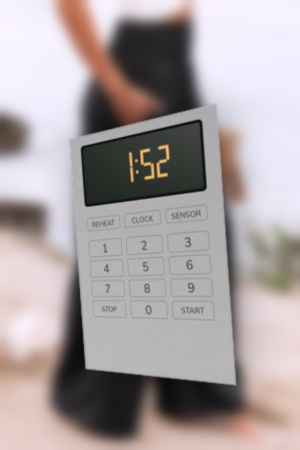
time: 1:52
